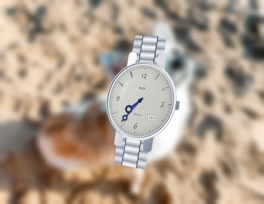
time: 7:36
